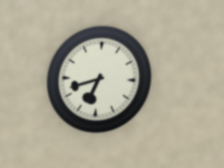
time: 6:42
